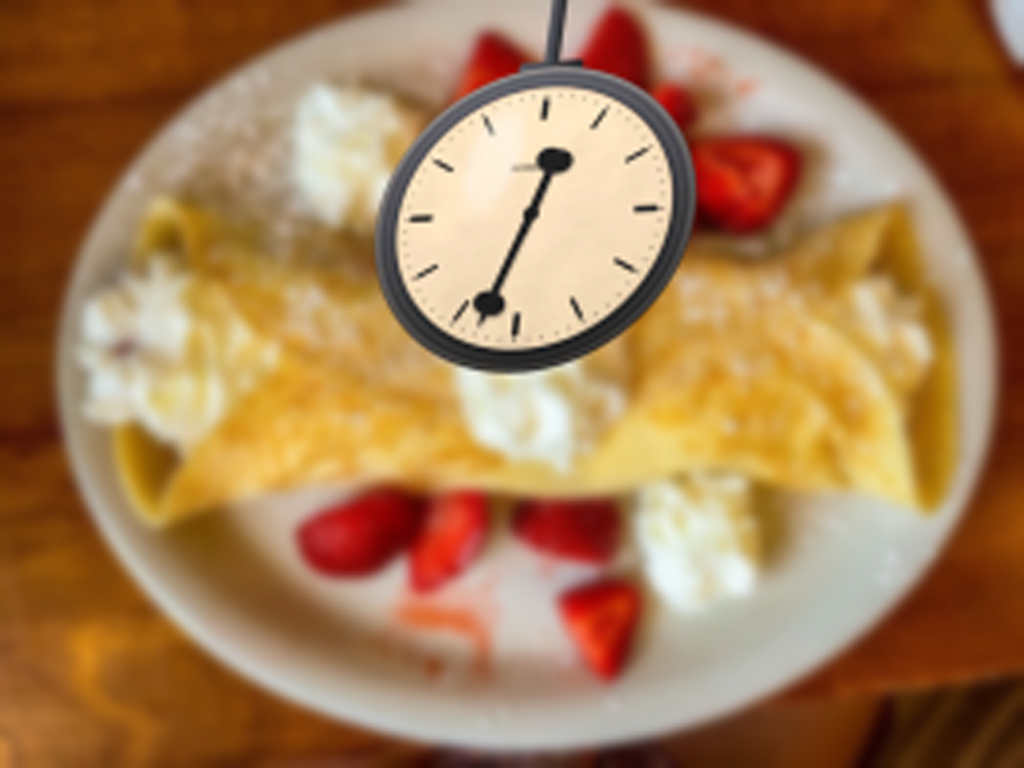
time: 12:33
